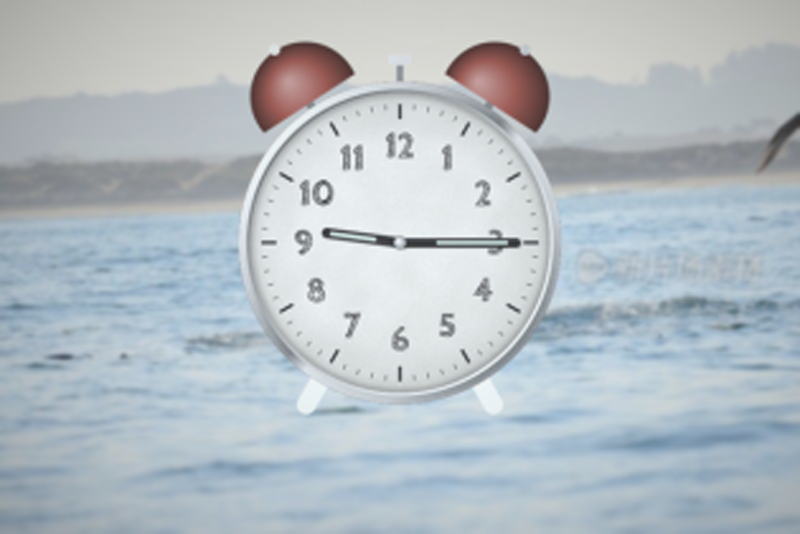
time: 9:15
